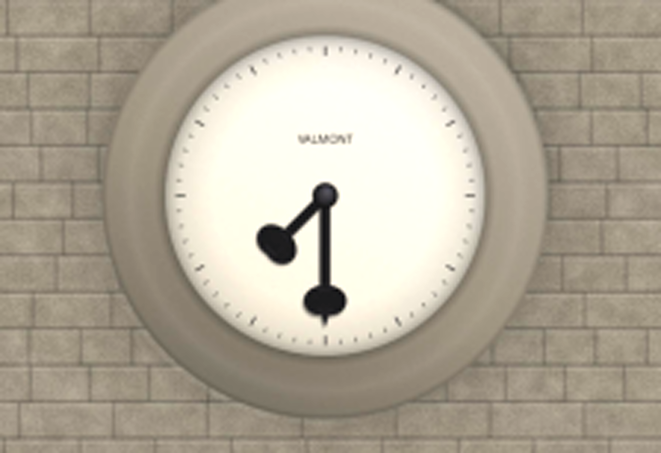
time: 7:30
